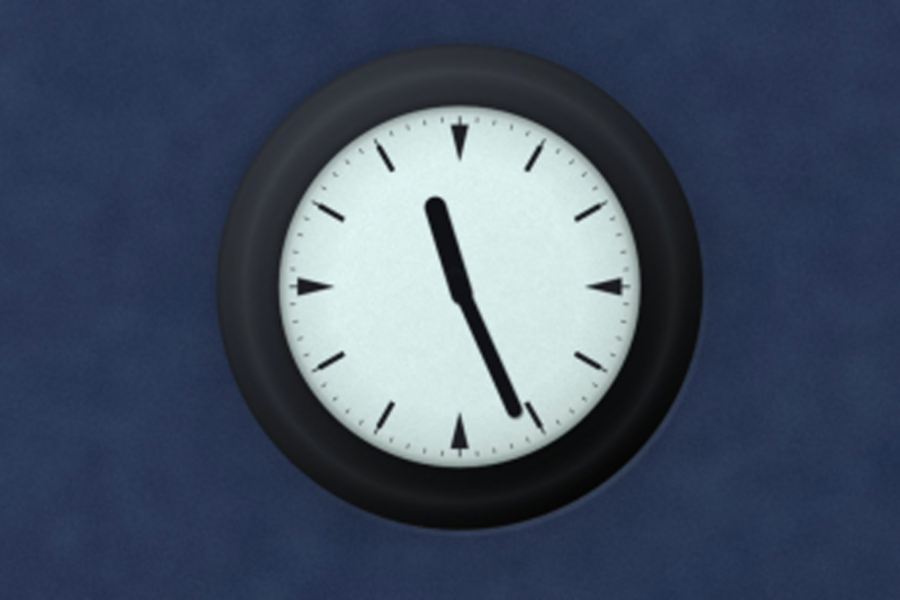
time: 11:26
